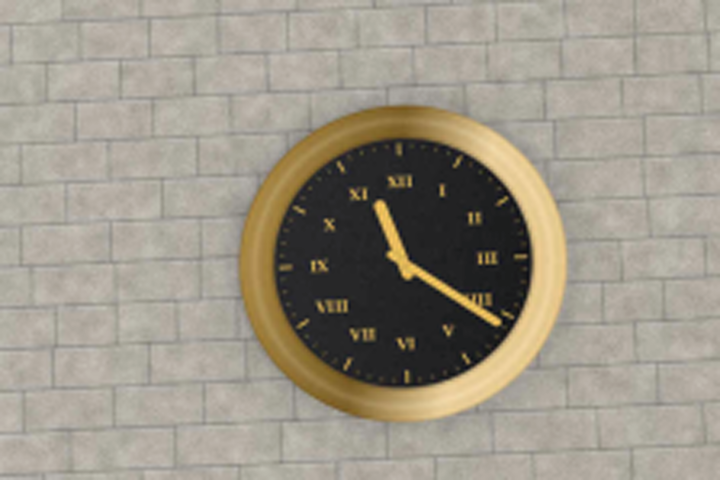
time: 11:21
